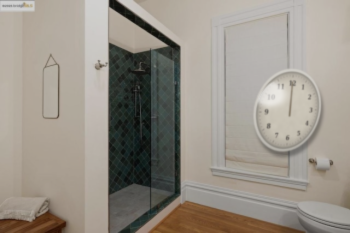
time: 12:00
